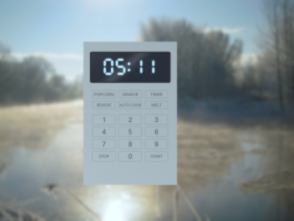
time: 5:11
